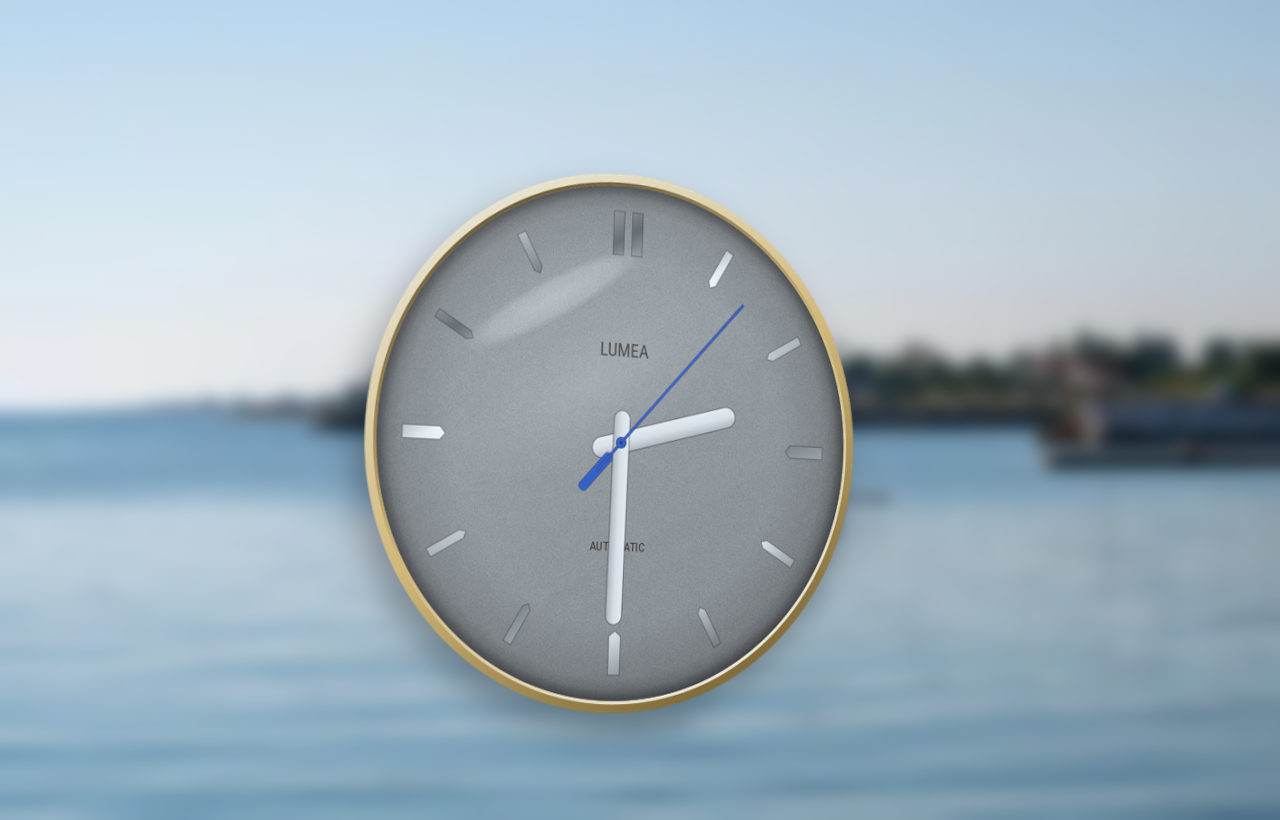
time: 2:30:07
